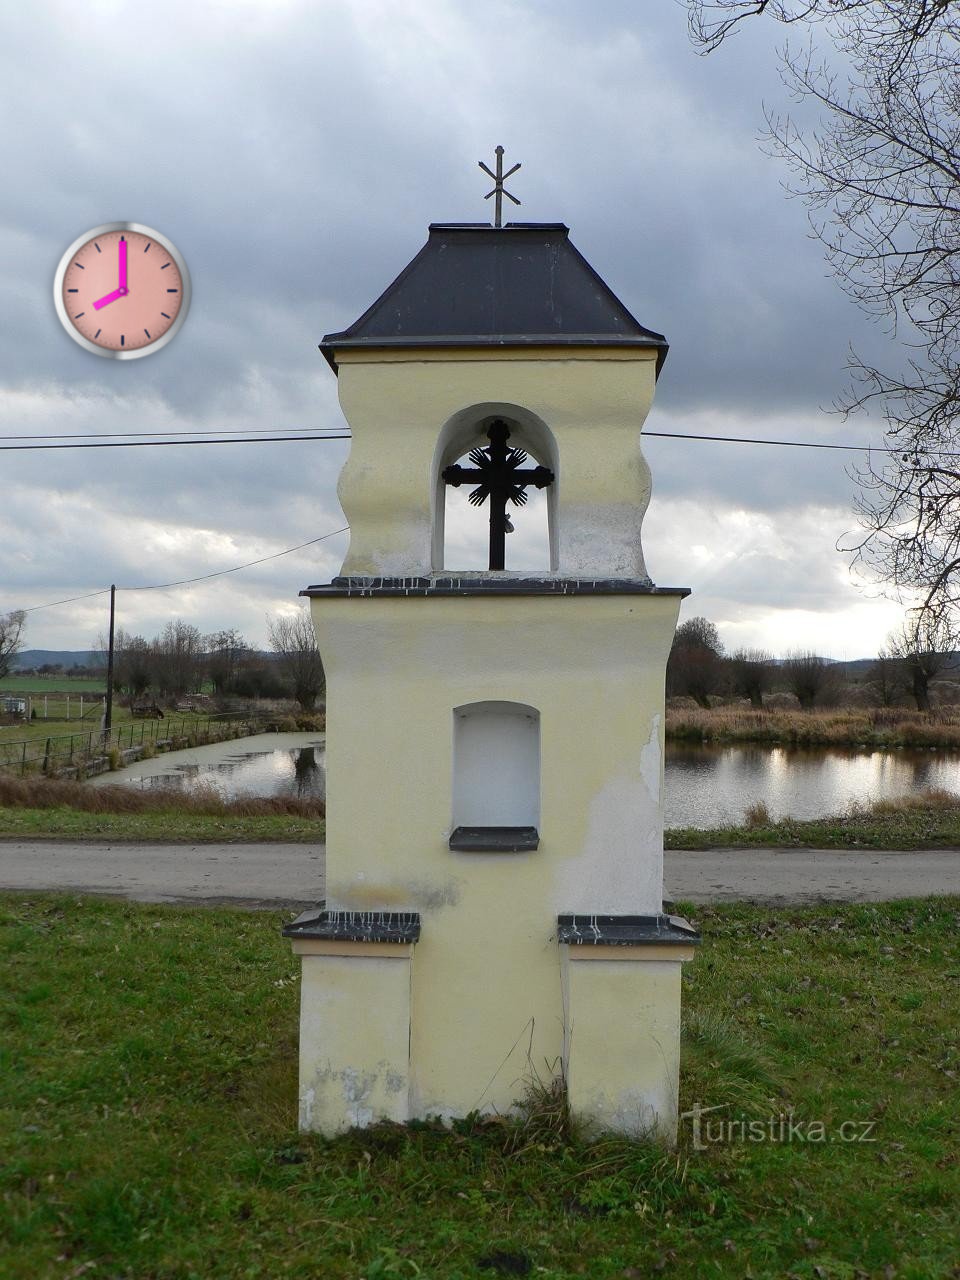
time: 8:00
